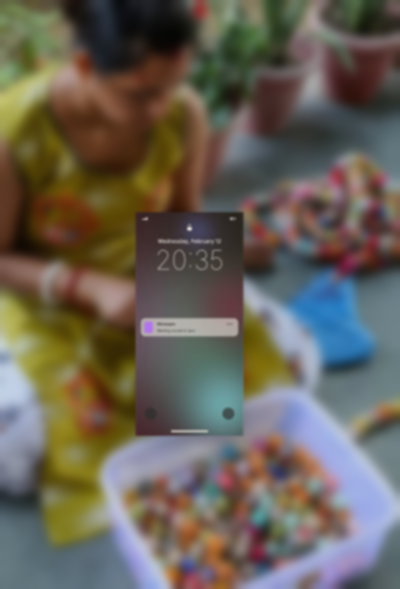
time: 20:35
